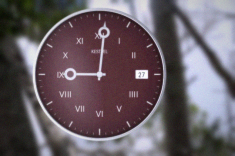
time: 9:01
